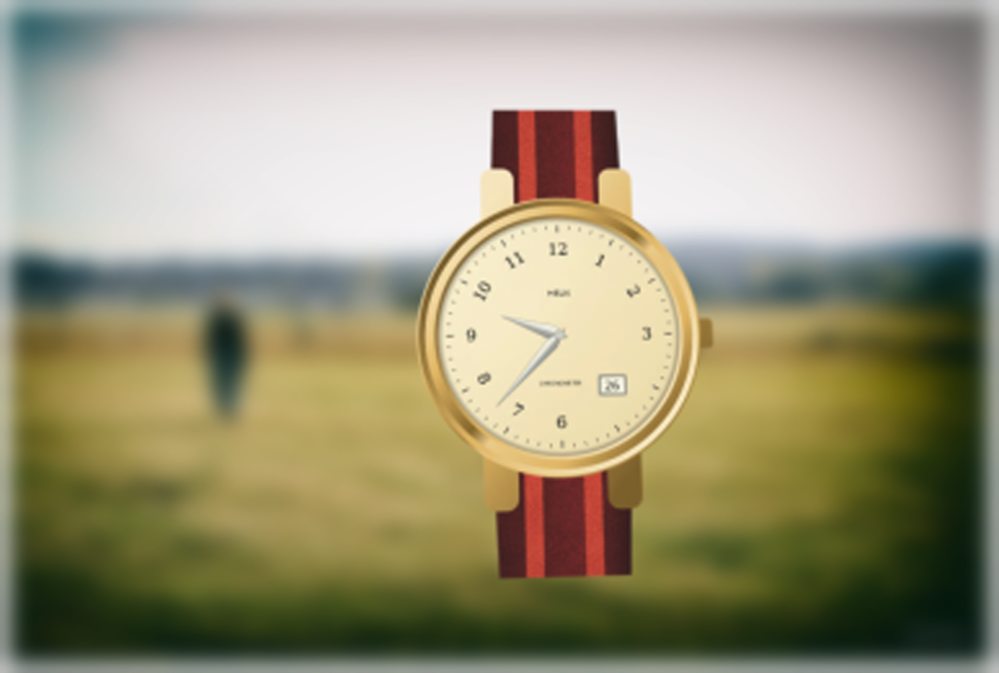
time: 9:37
